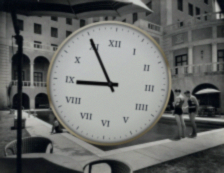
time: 8:55
